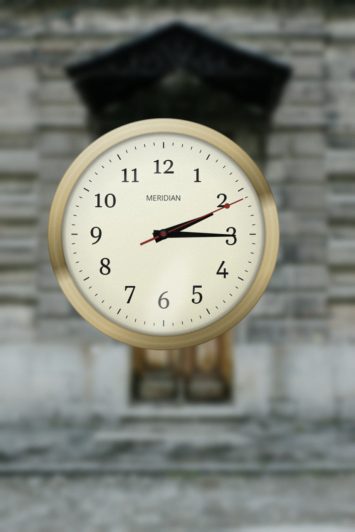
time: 2:15:11
